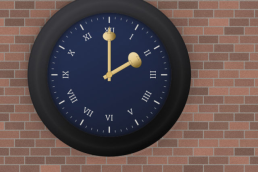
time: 2:00
